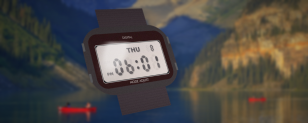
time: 6:01
